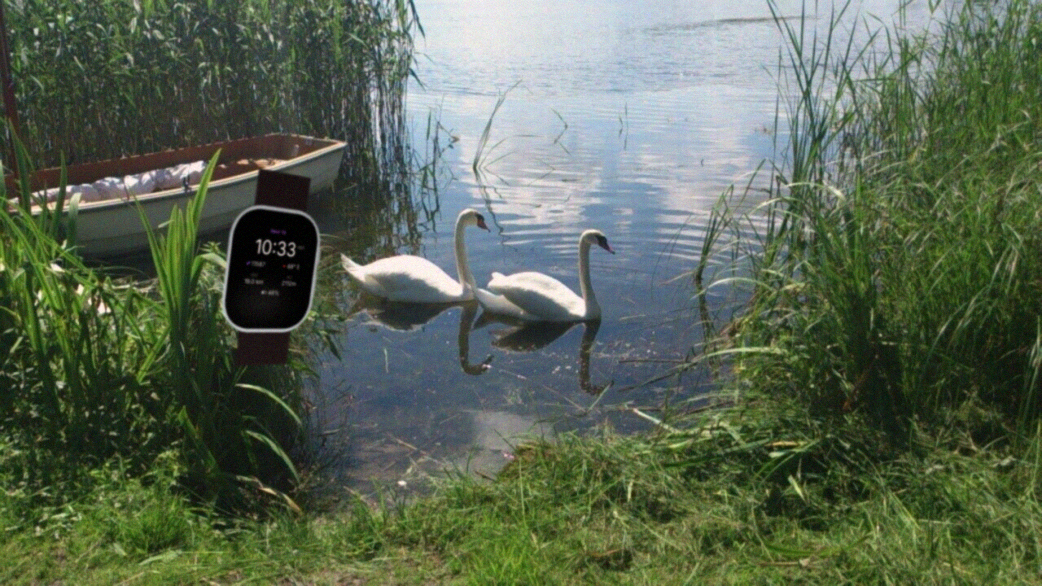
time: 10:33
